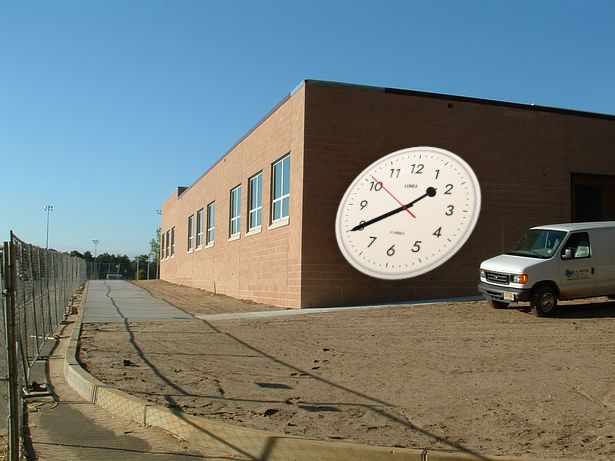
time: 1:39:51
